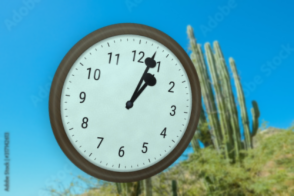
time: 1:03
